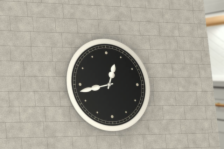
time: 12:43
